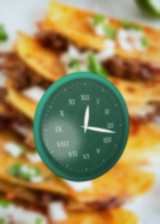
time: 12:17
